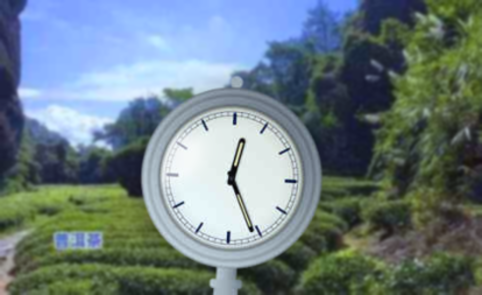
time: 12:26
